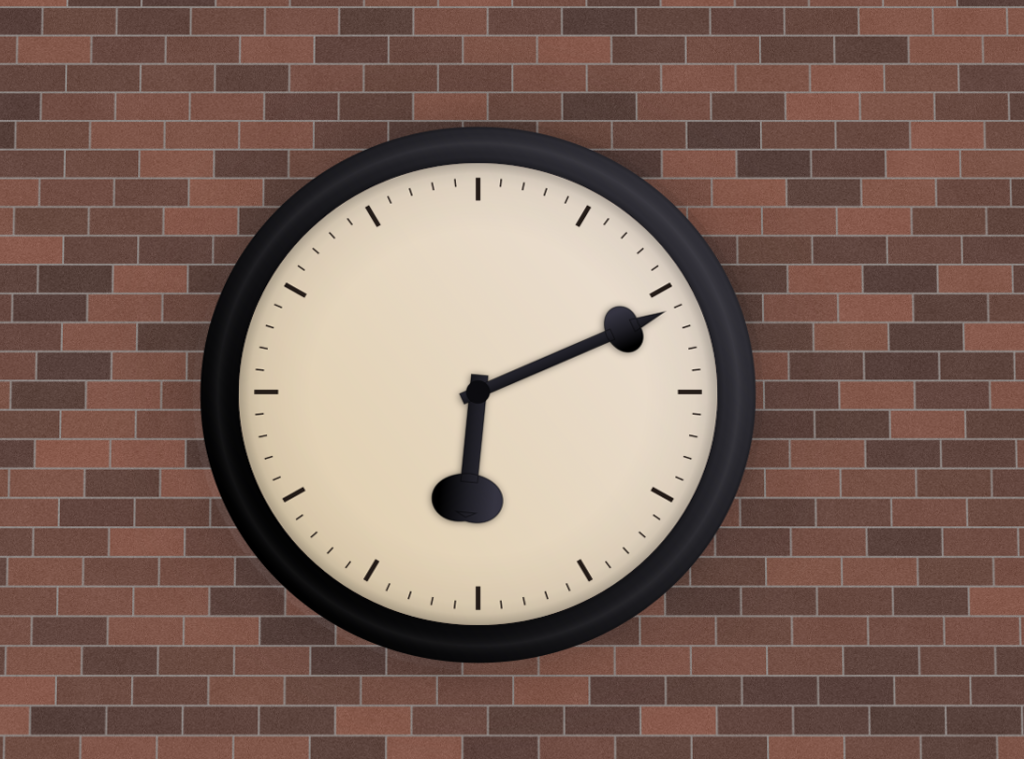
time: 6:11
